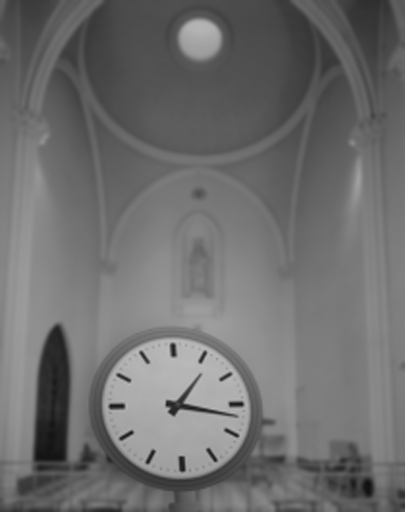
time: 1:17
